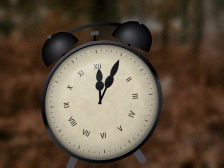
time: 12:05
